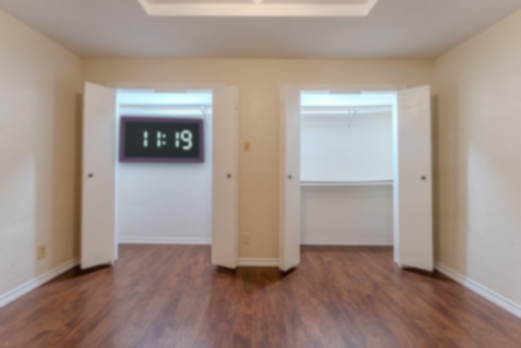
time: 11:19
